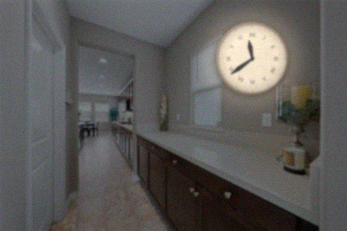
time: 11:39
